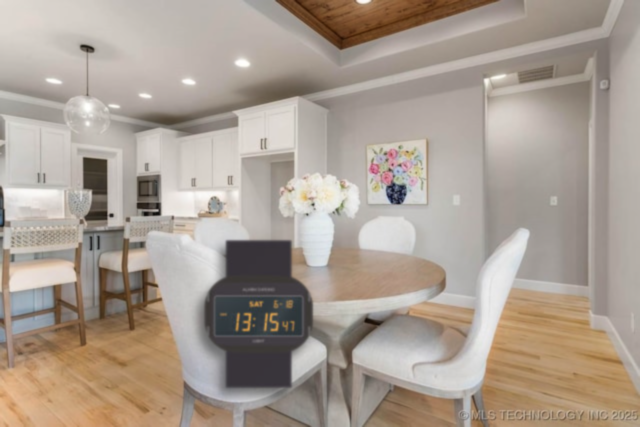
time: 13:15
